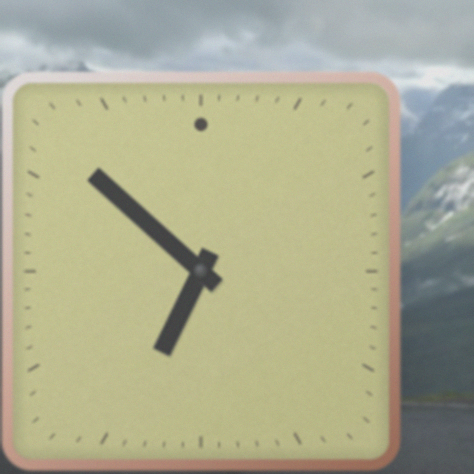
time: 6:52
